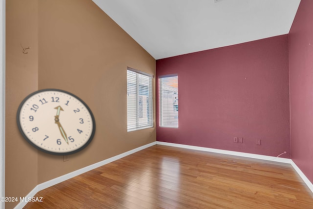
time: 12:27
